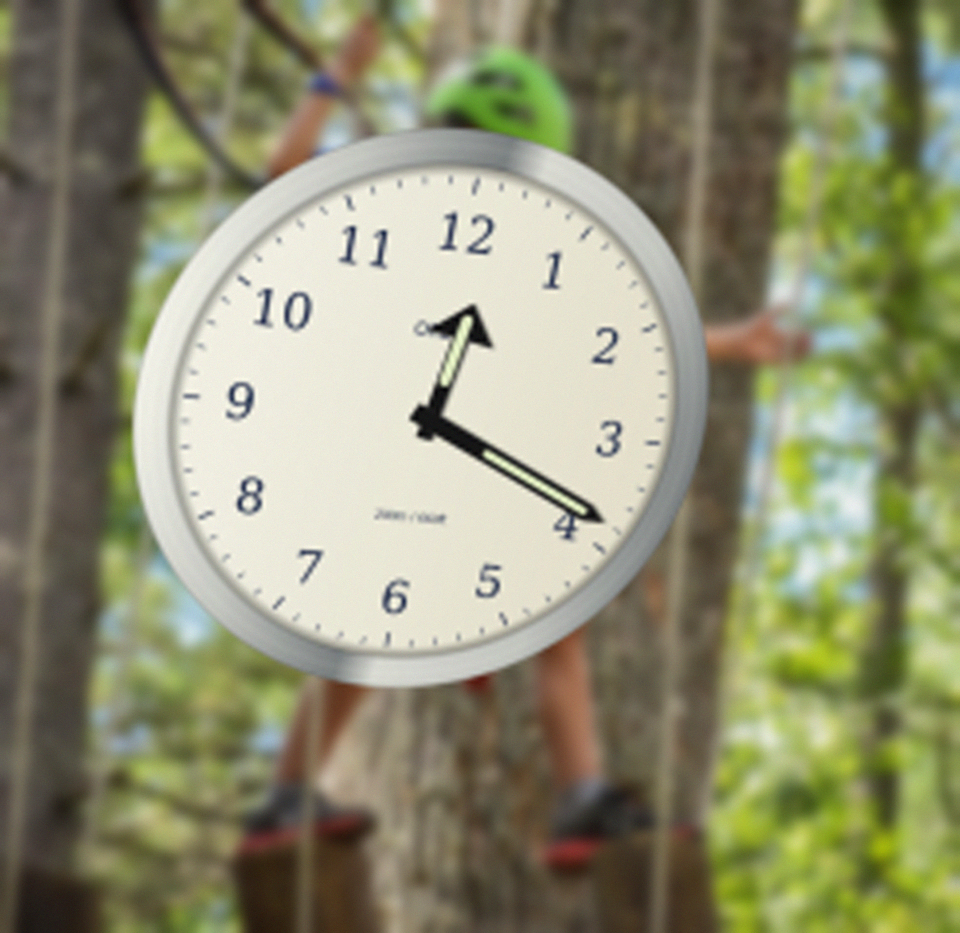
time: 12:19
